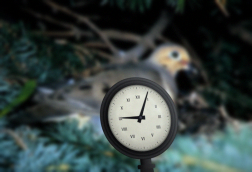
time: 9:04
